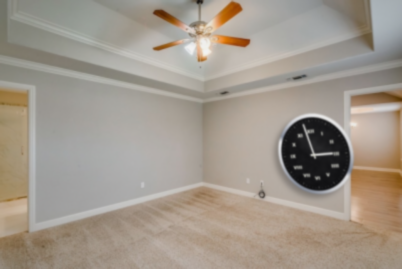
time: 2:58
